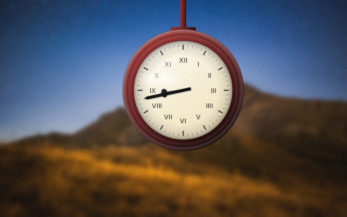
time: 8:43
